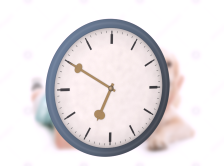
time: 6:50
